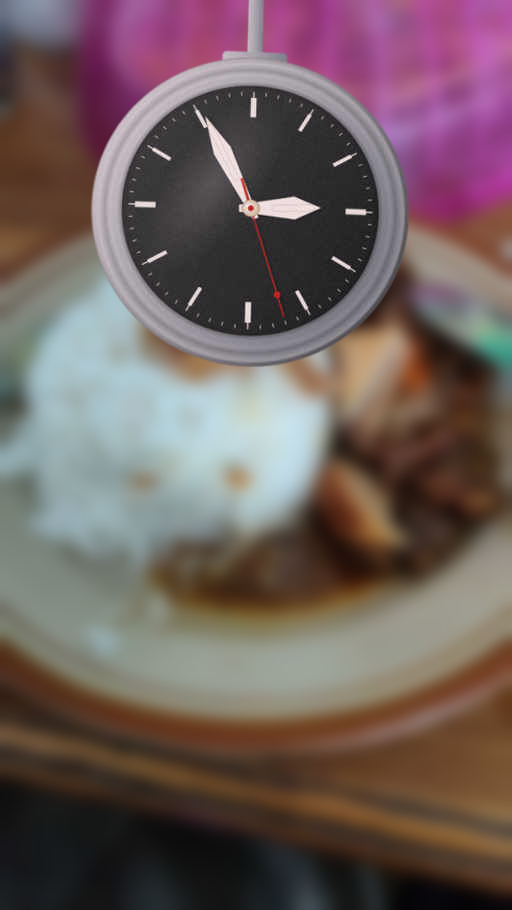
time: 2:55:27
